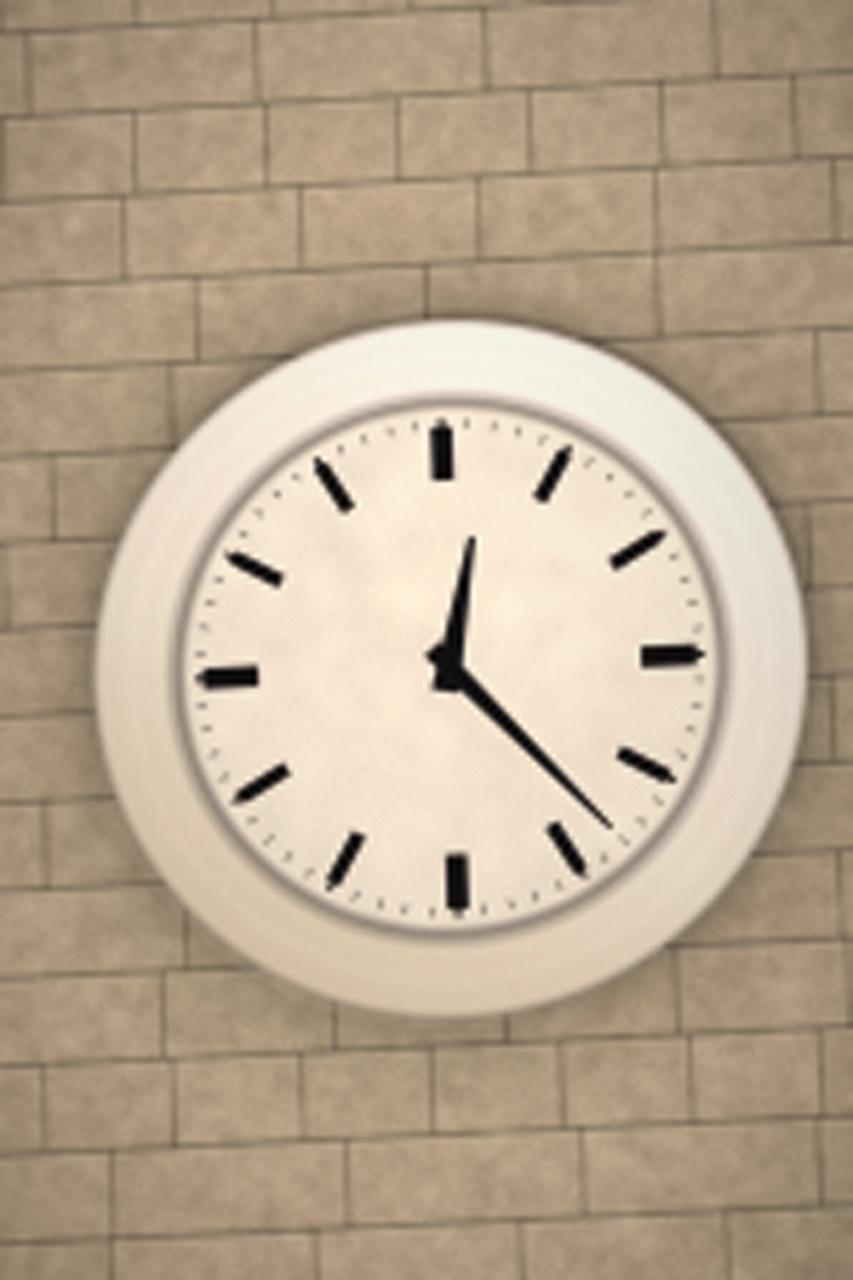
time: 12:23
